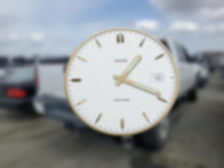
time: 1:19
